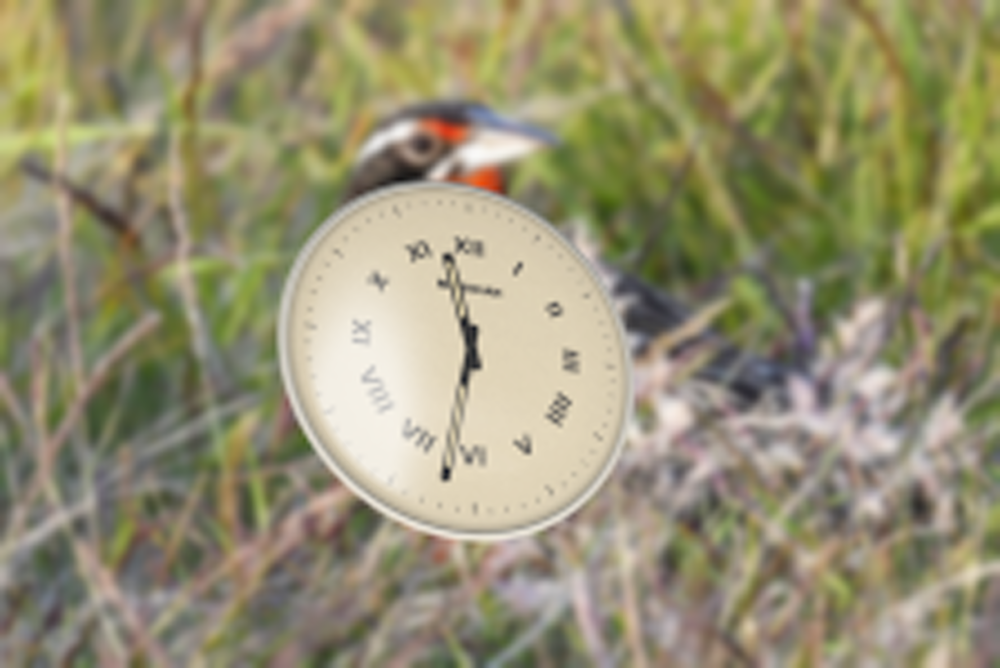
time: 11:32
